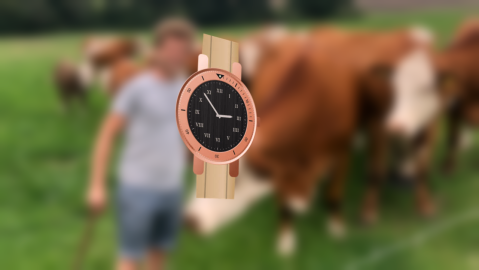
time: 2:53
